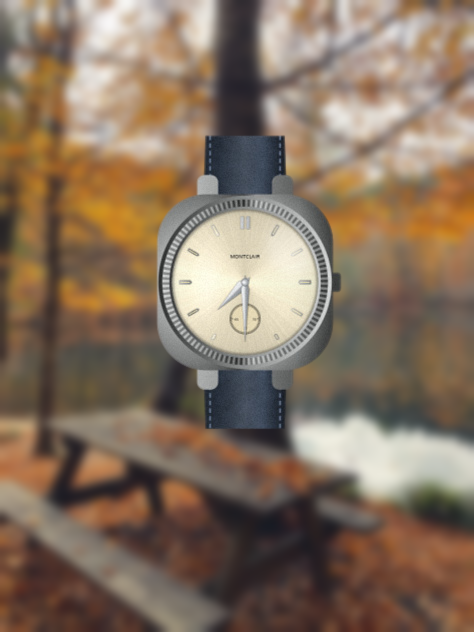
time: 7:30
